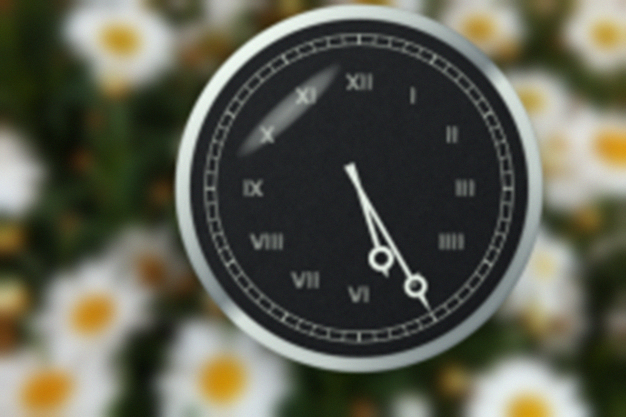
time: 5:25
